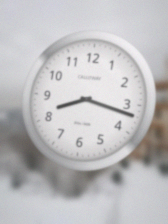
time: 8:17
